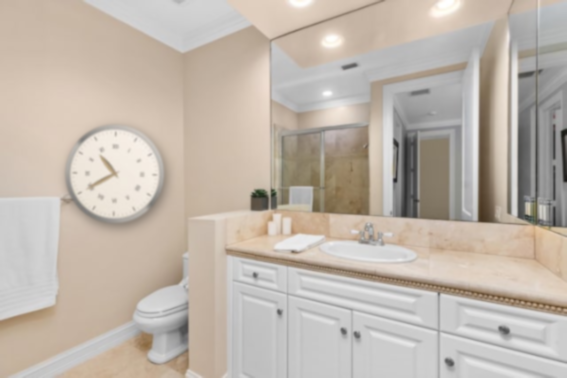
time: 10:40
